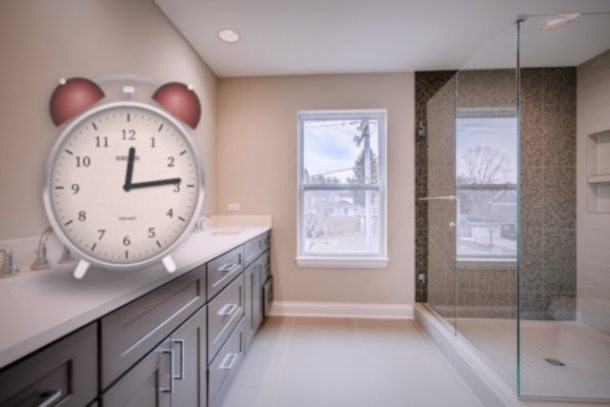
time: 12:14
